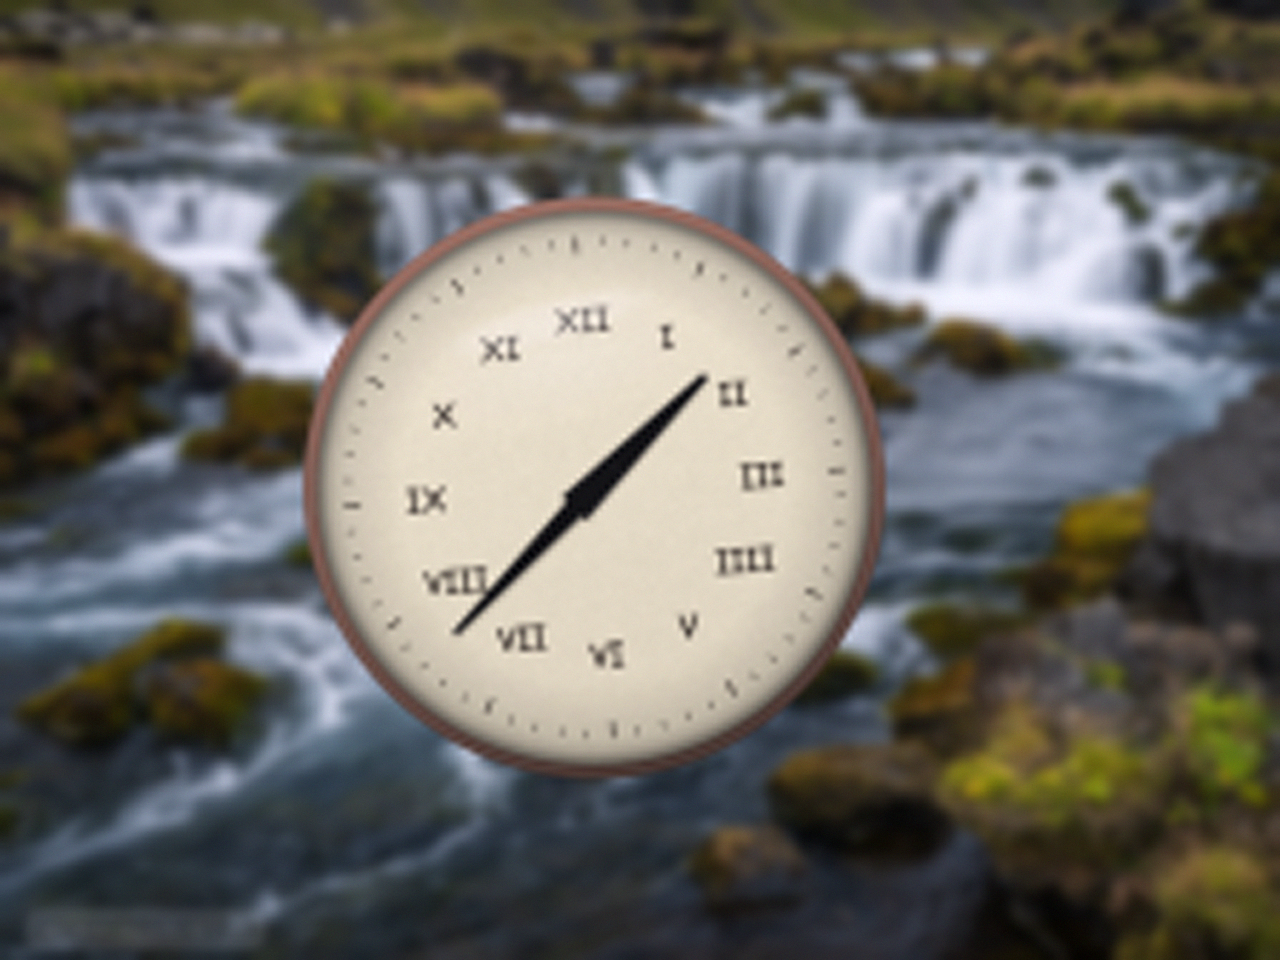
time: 1:38
